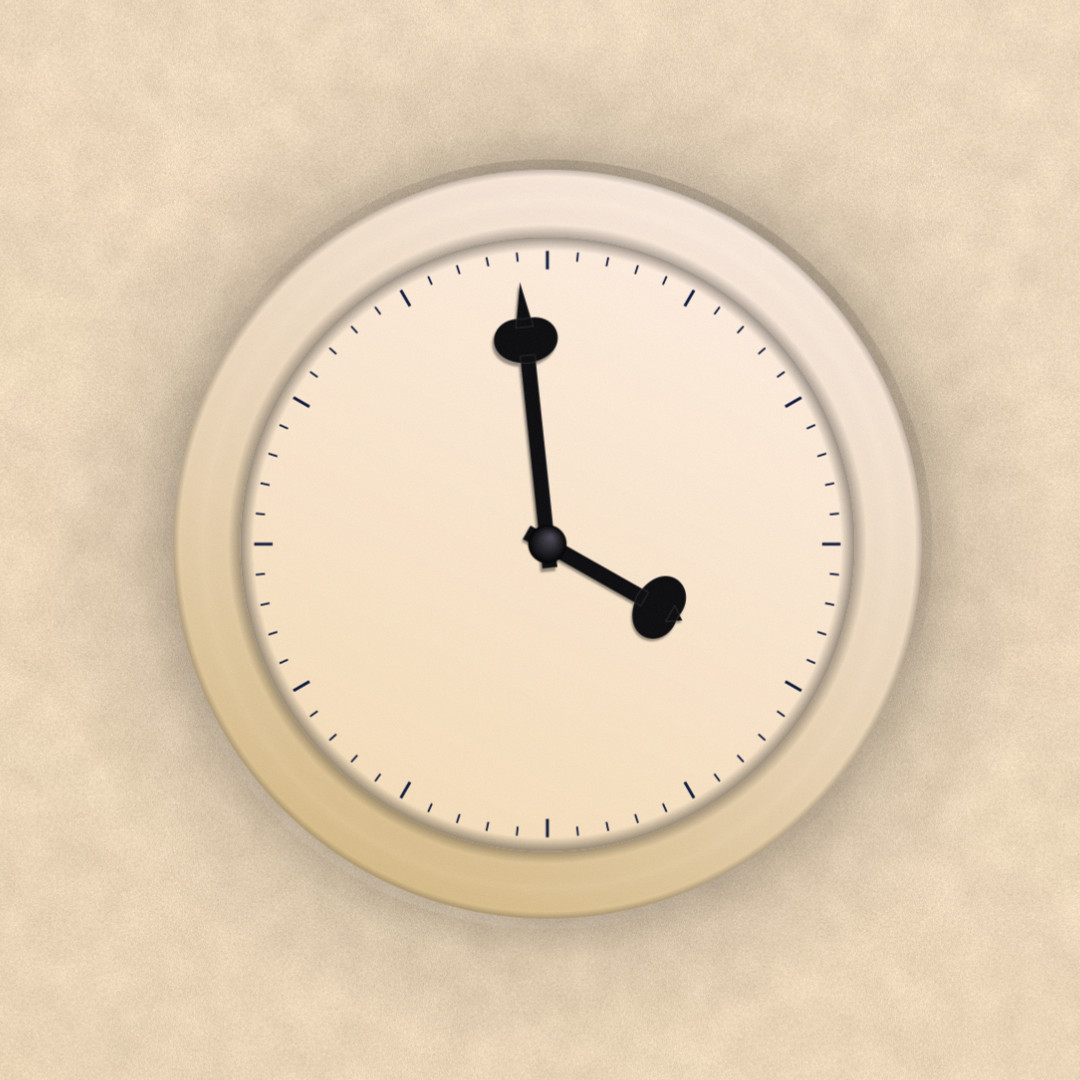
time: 3:59
